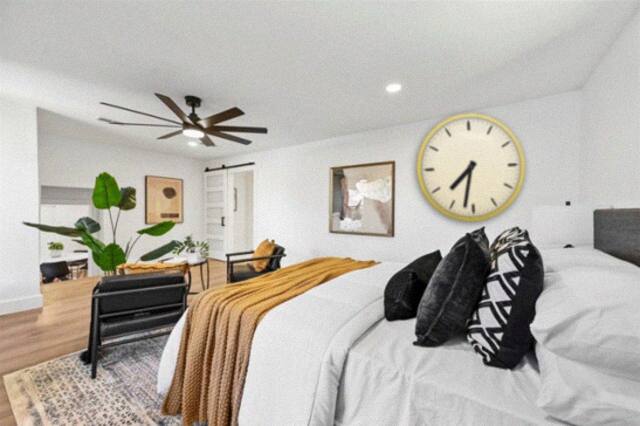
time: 7:32
